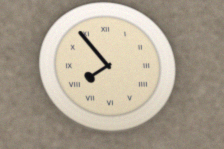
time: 7:54
